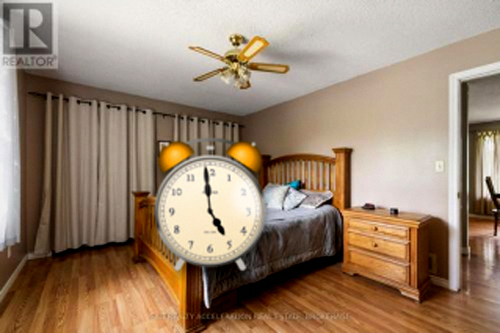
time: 4:59
